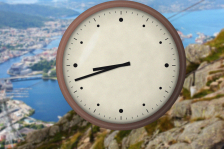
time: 8:42
